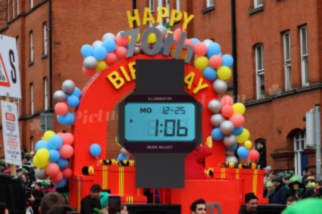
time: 1:06
